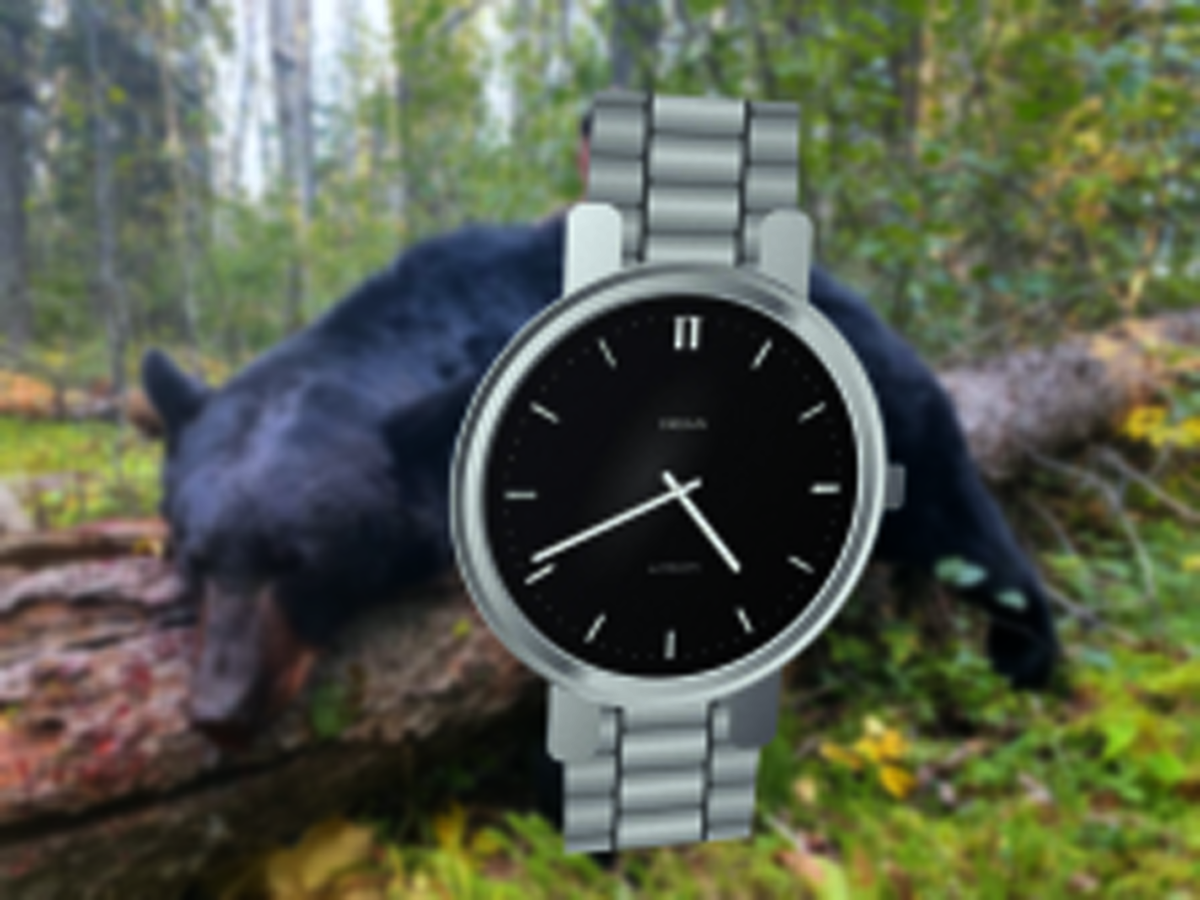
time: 4:41
